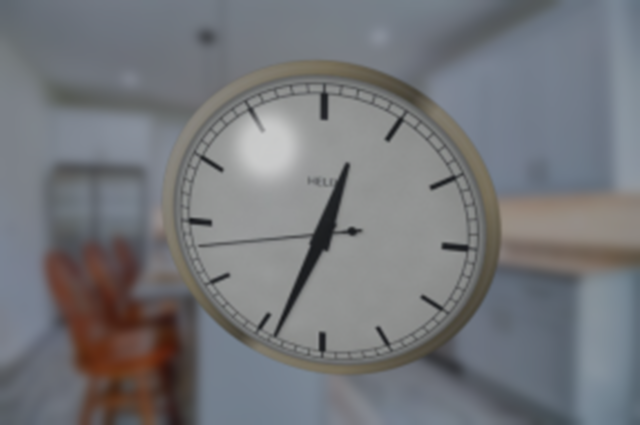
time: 12:33:43
